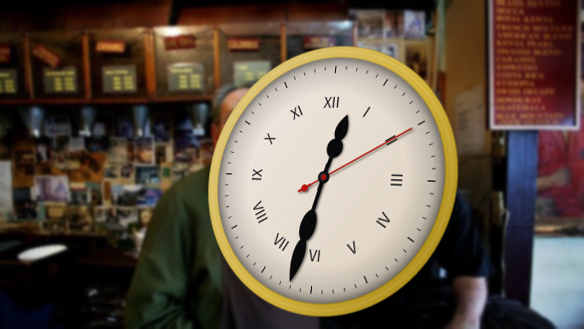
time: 12:32:10
